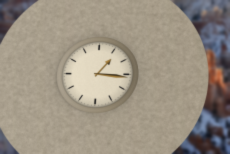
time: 1:16
